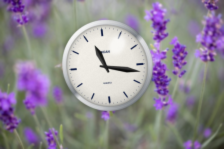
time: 11:17
